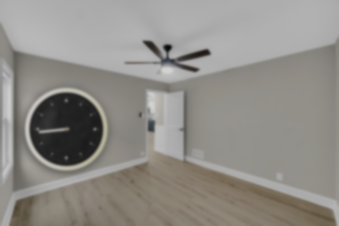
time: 8:44
